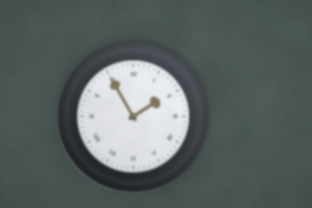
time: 1:55
